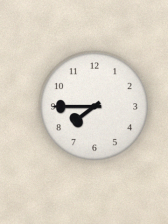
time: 7:45
